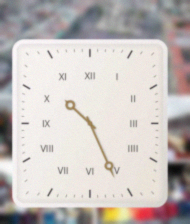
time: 10:26
